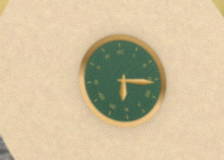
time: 6:16
